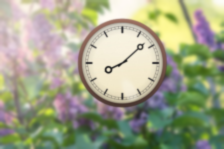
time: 8:08
